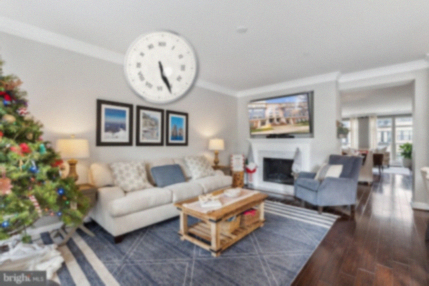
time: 5:26
